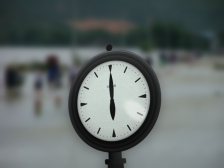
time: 6:00
